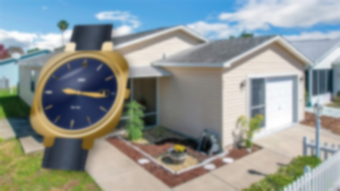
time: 9:16
